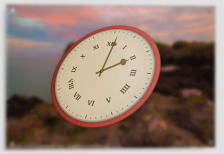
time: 2:01
